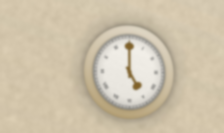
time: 5:00
